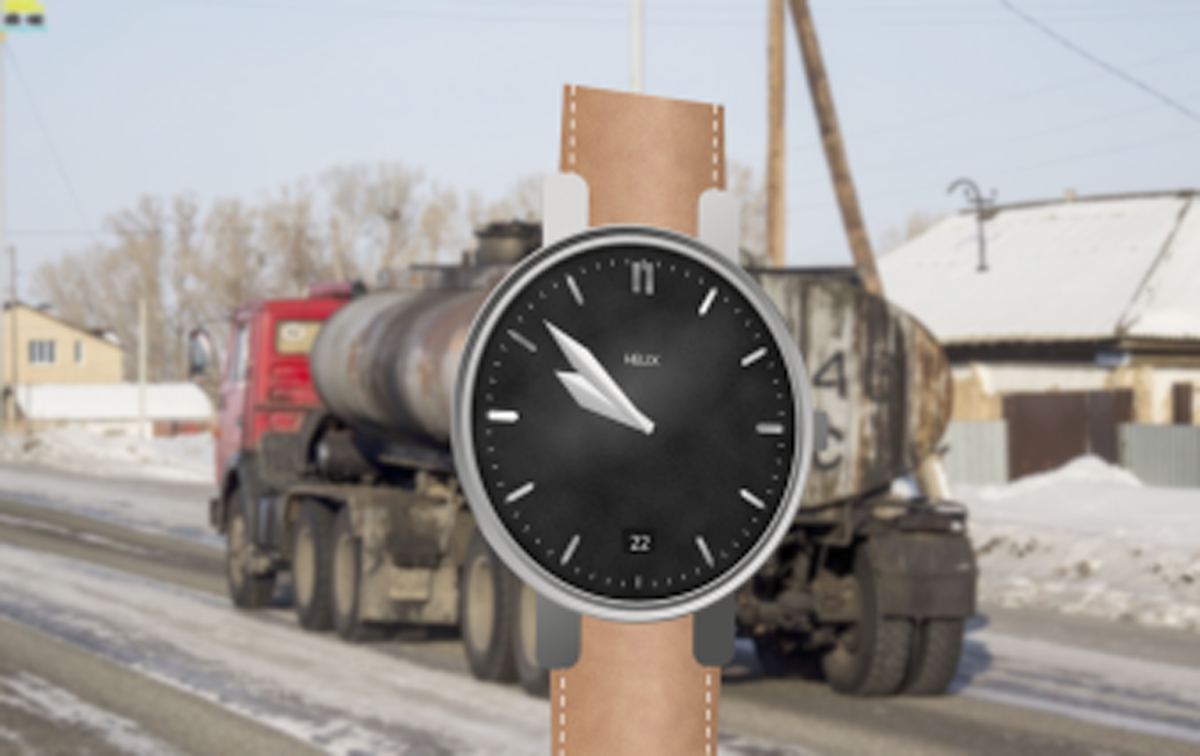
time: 9:52
